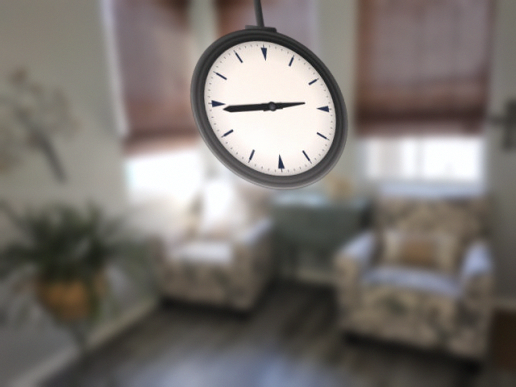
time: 2:44
